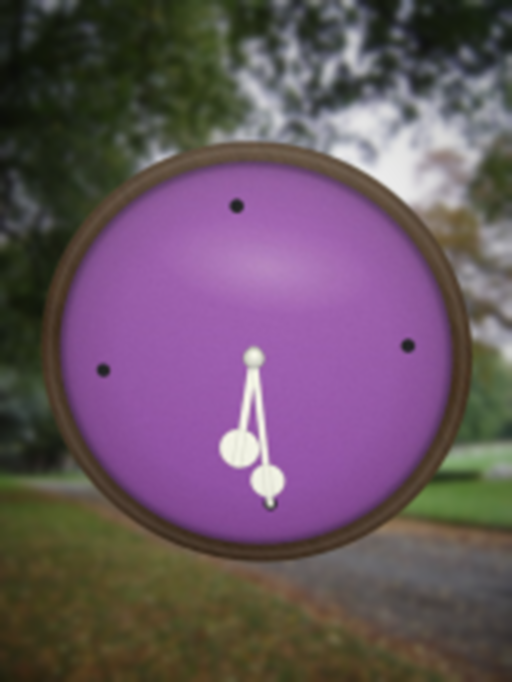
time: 6:30
